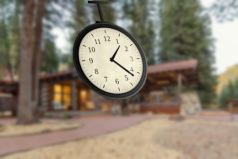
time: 1:22
